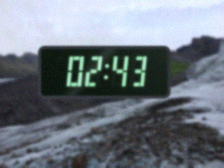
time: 2:43
